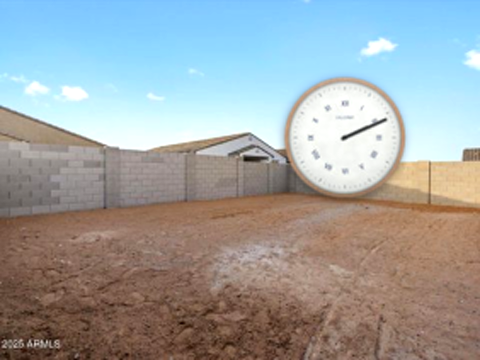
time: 2:11
